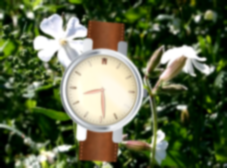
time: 8:29
